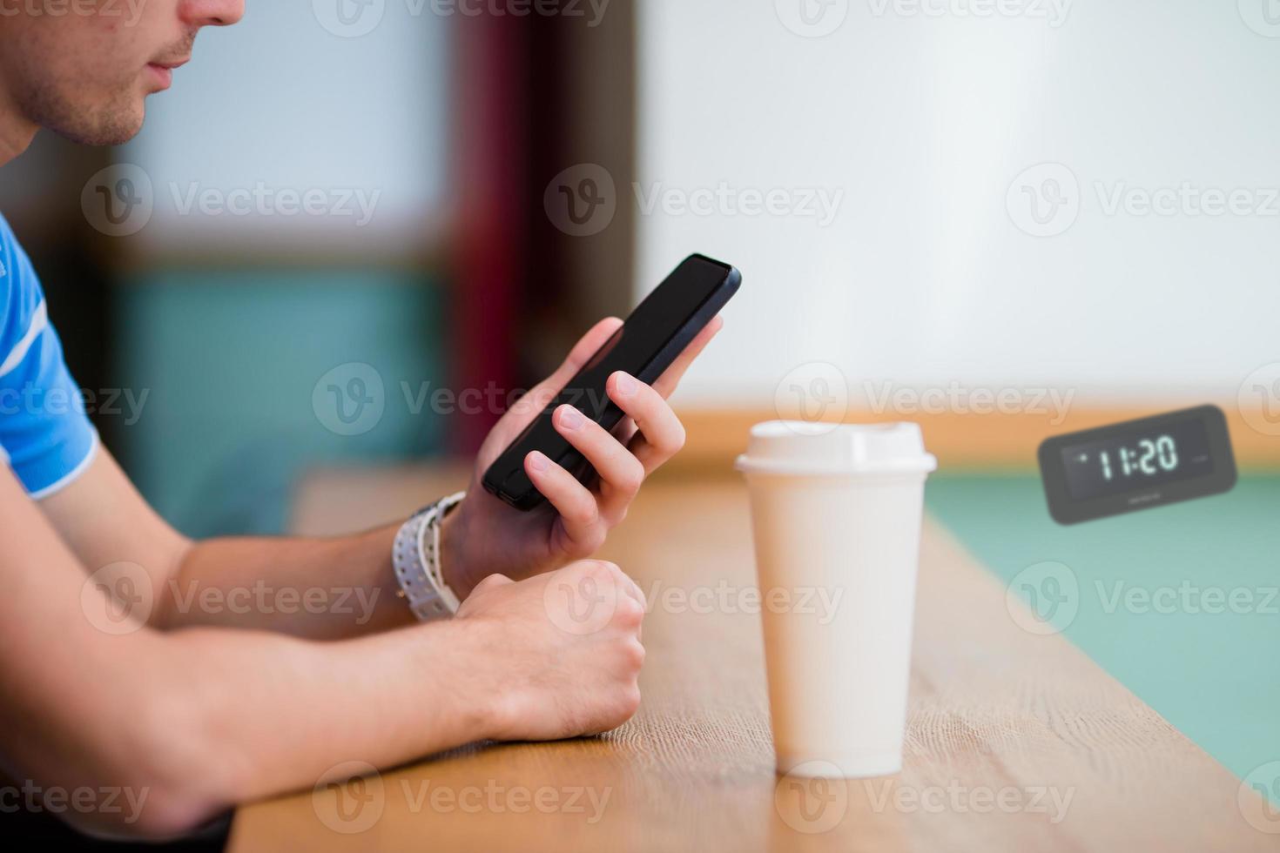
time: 11:20
